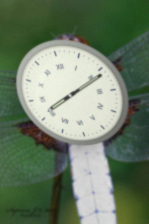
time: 8:11
